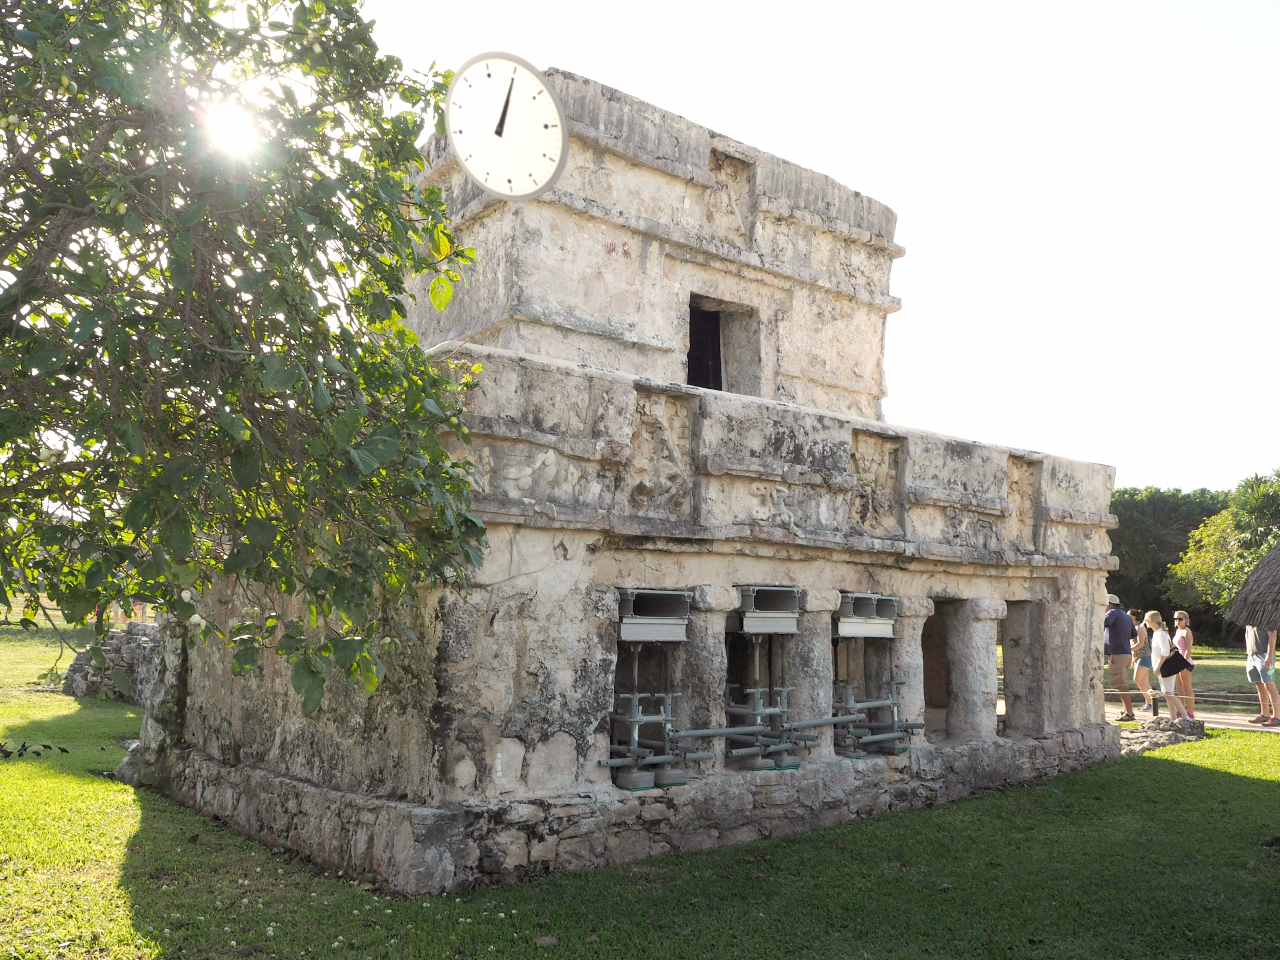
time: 1:05
